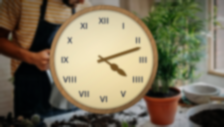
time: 4:12
